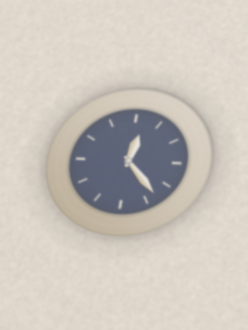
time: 12:23
